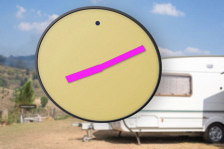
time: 8:10
